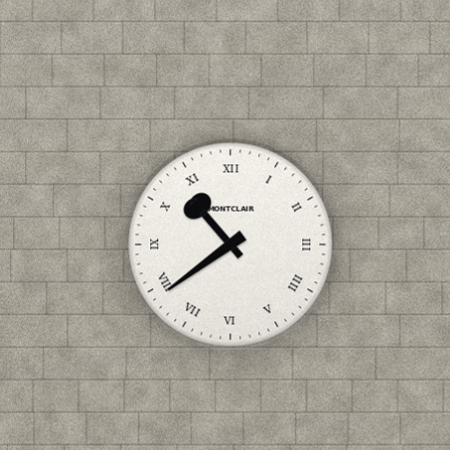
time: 10:39
